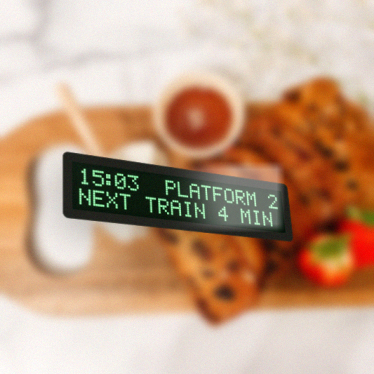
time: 15:03
